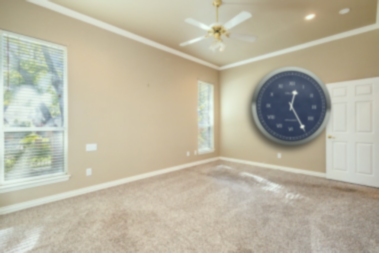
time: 12:25
